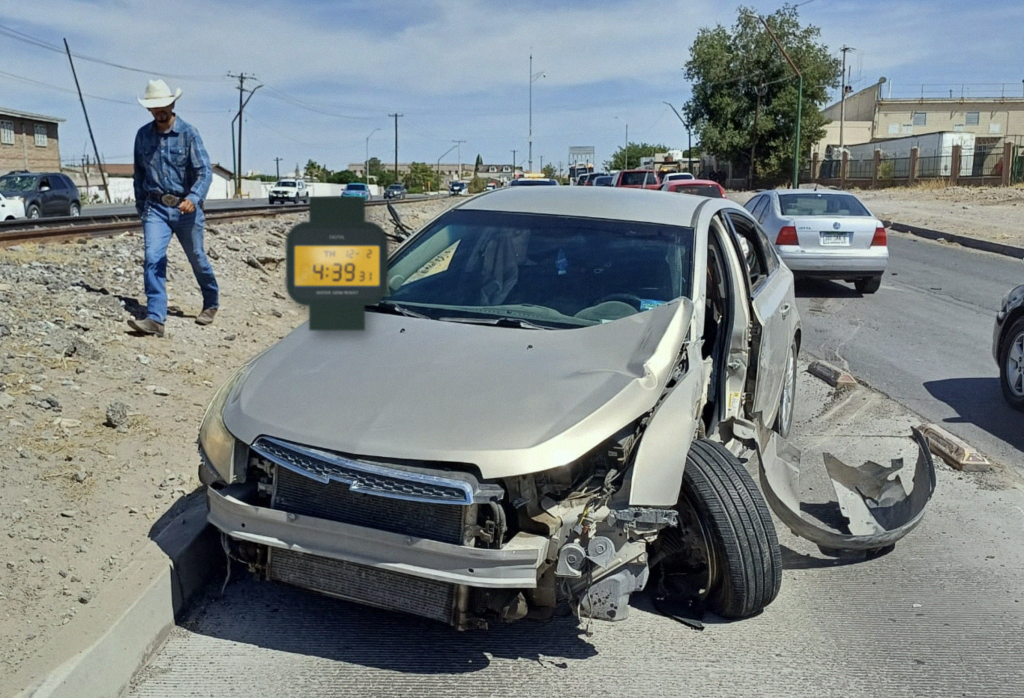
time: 4:39
